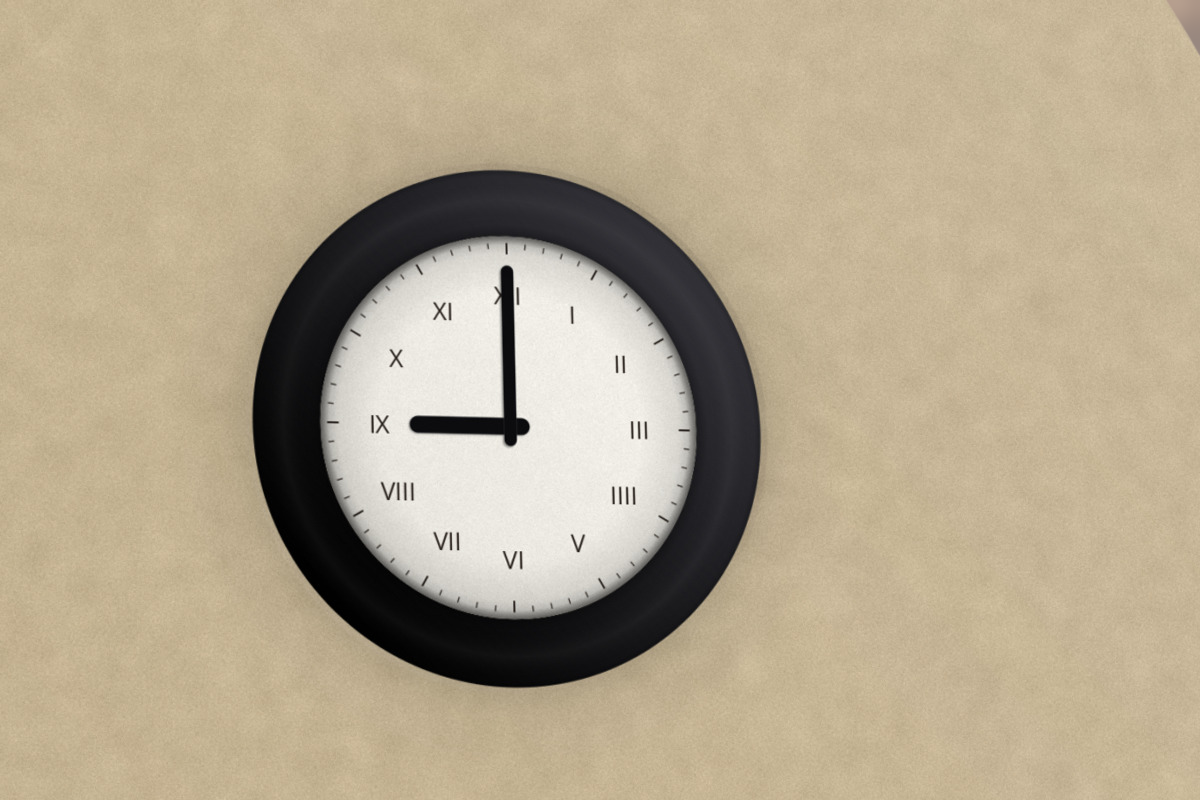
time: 9:00
